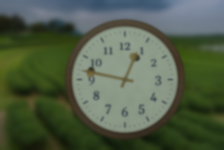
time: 12:47
